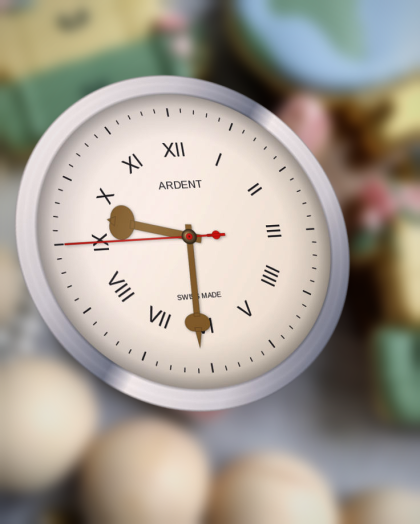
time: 9:30:45
